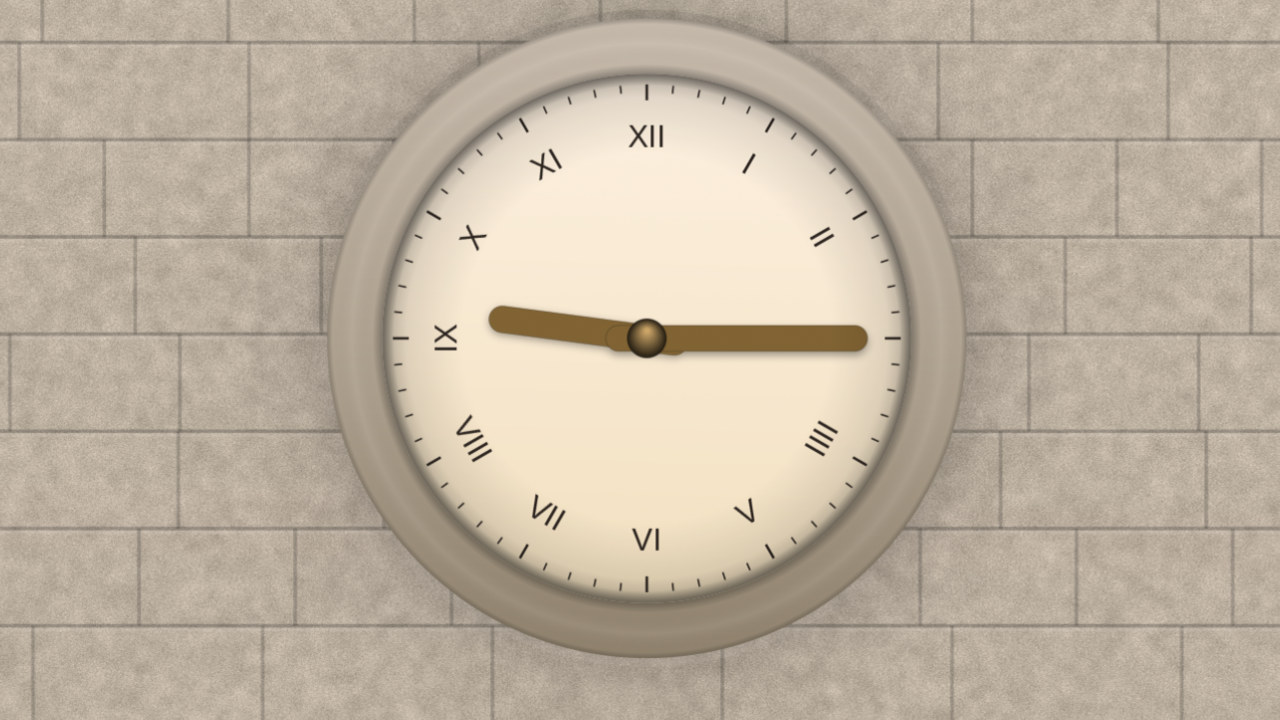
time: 9:15
